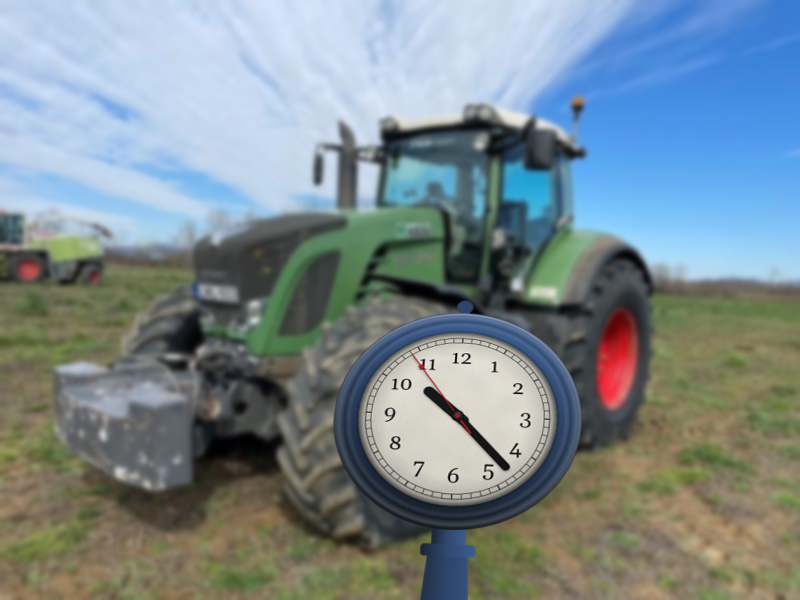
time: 10:22:54
